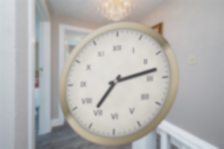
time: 7:13
